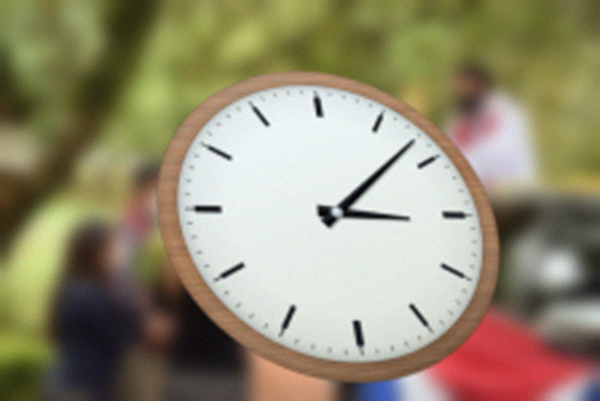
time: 3:08
